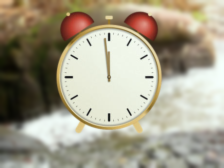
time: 11:59
